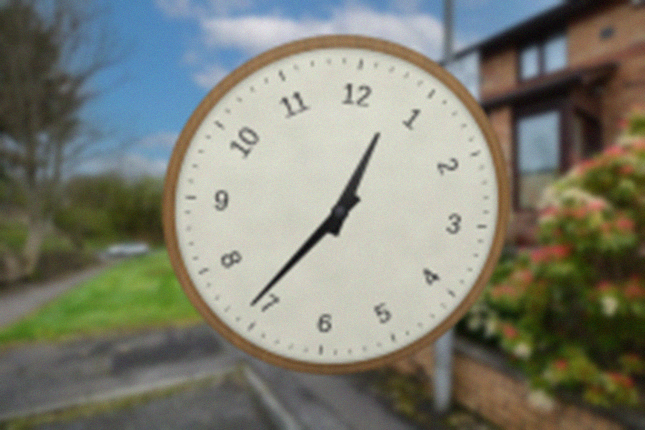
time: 12:36
